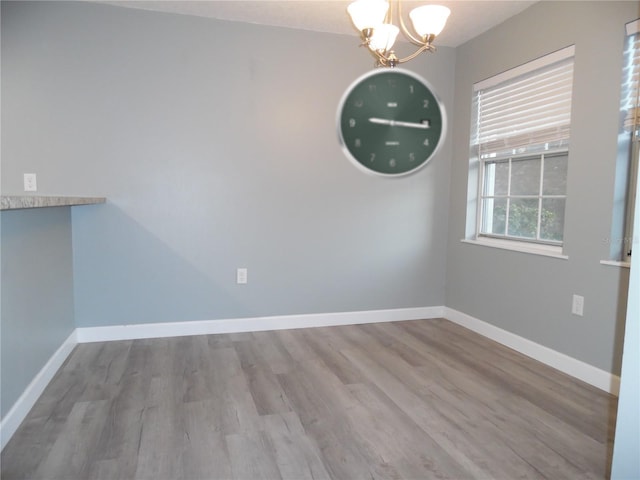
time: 9:16
